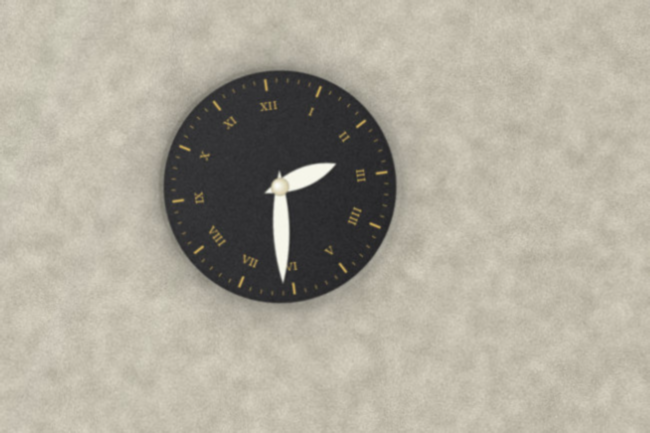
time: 2:31
